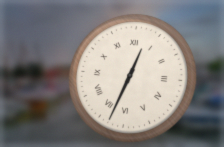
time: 12:33
